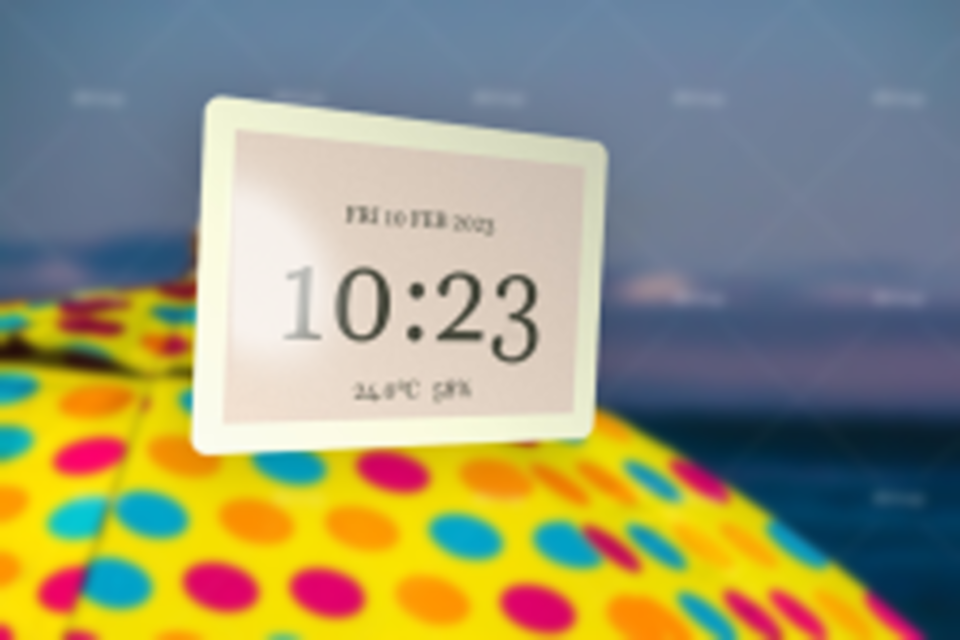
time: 10:23
